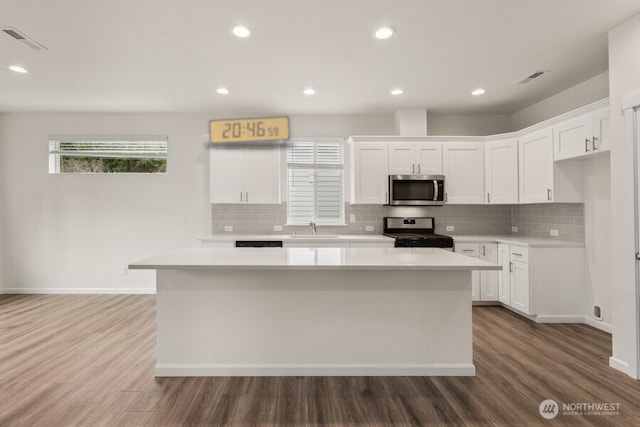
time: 20:46
